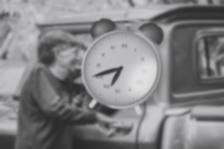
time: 6:41
